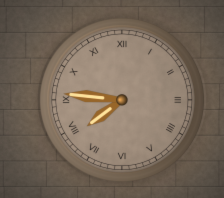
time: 7:46
